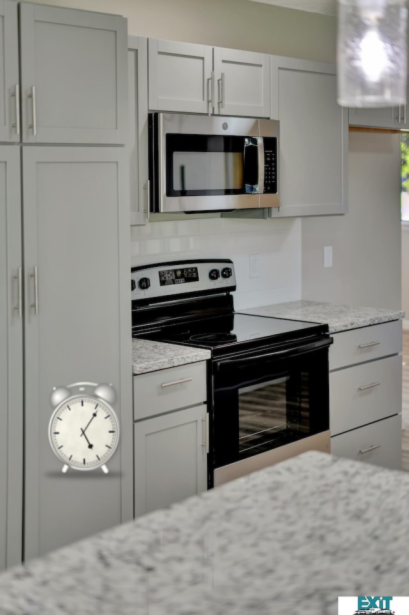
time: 5:06
